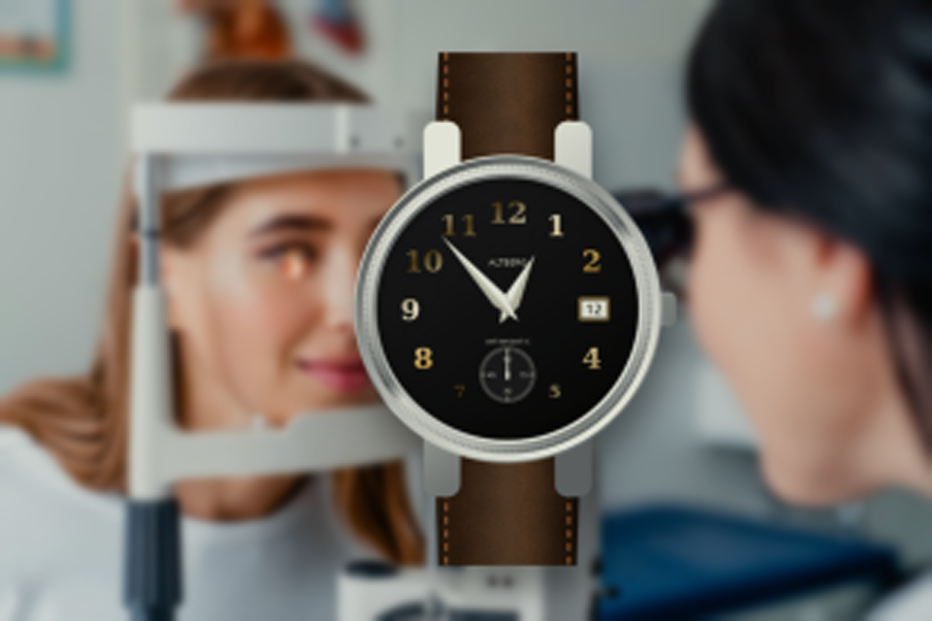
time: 12:53
